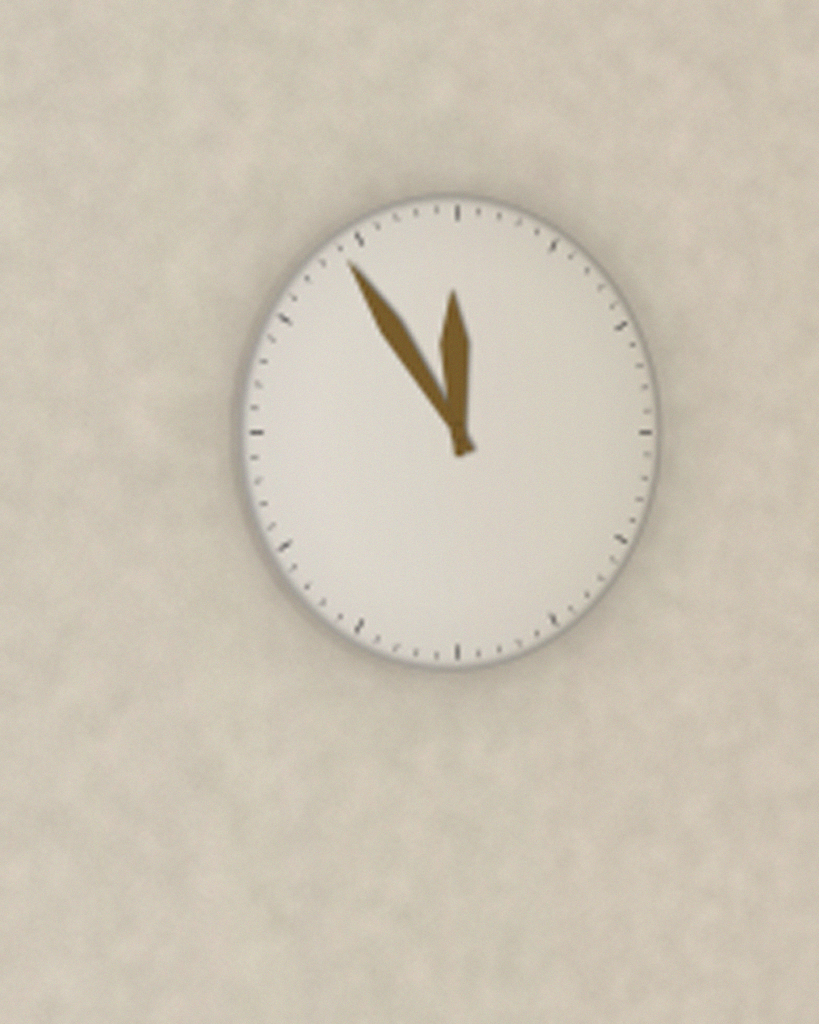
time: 11:54
